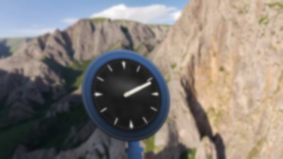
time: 2:11
